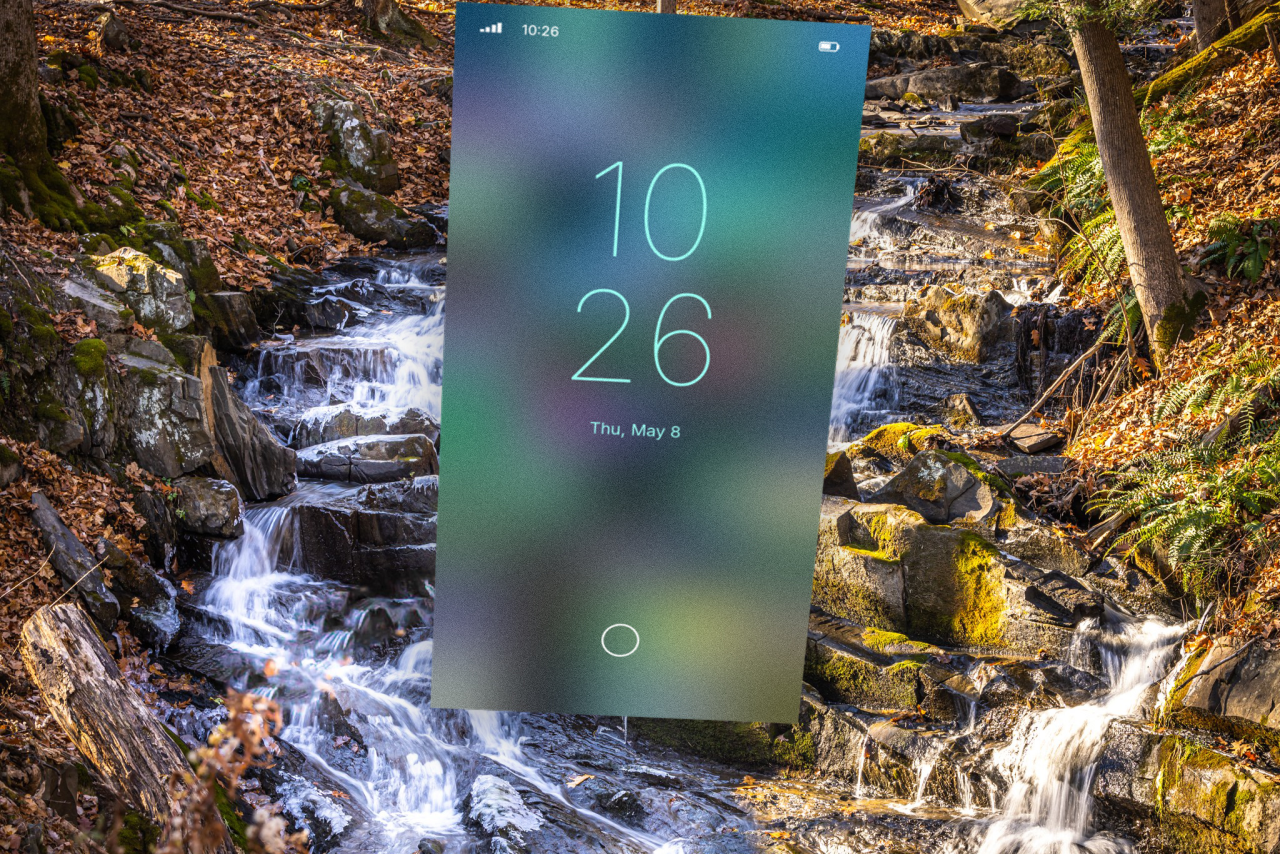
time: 10:26
